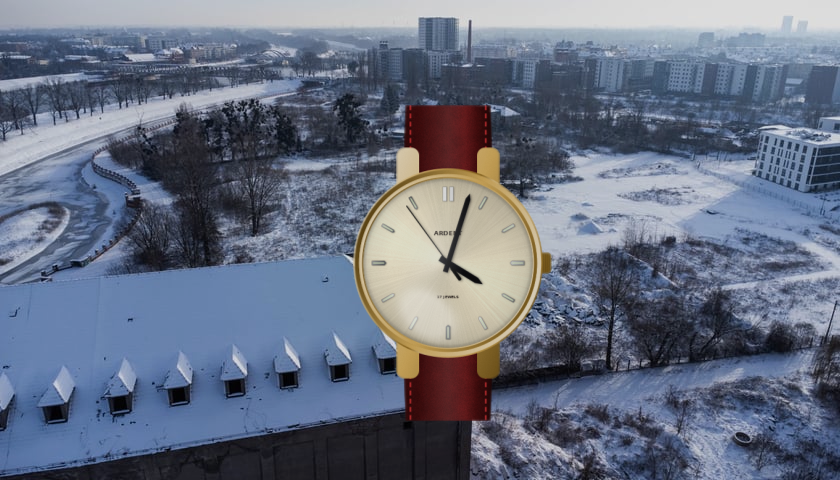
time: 4:02:54
